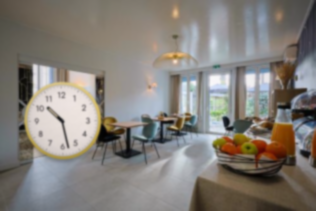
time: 10:28
